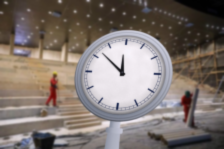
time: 11:52
